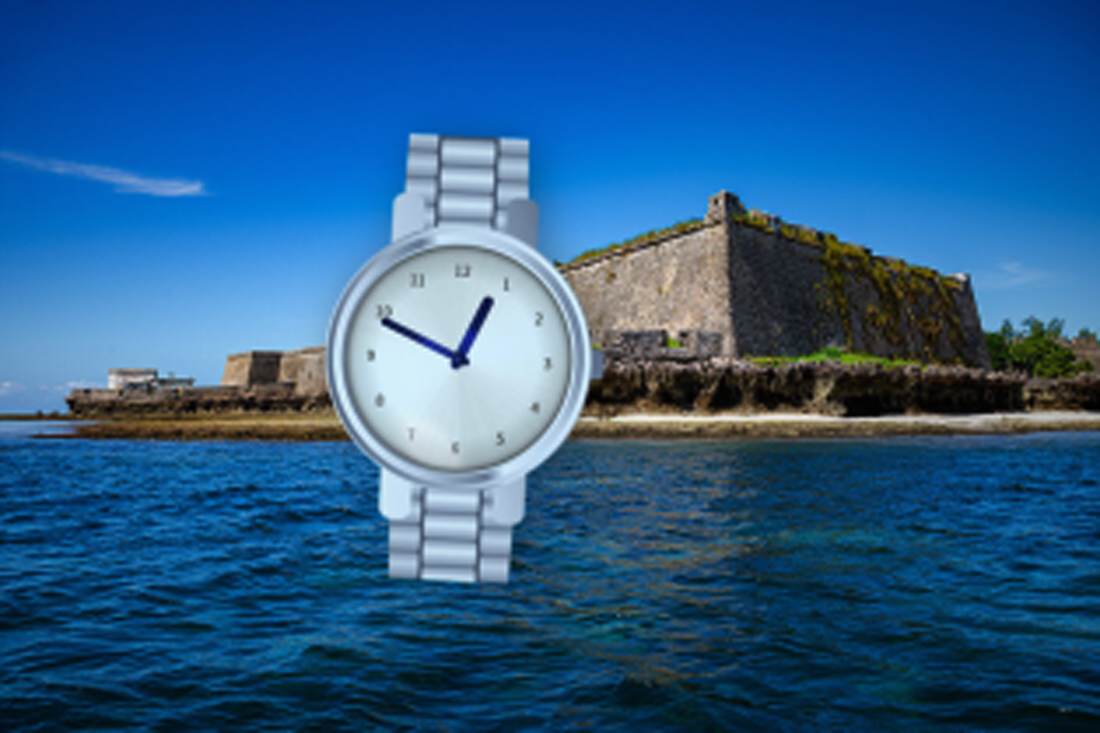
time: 12:49
